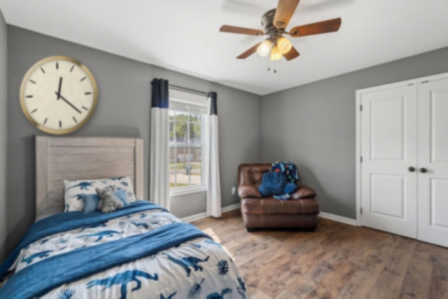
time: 12:22
